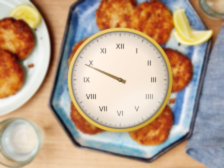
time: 9:49
